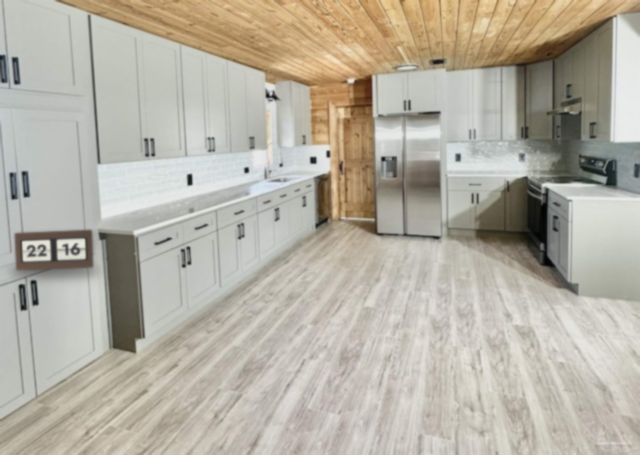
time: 22:16
